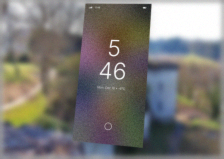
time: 5:46
